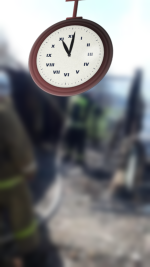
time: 11:01
